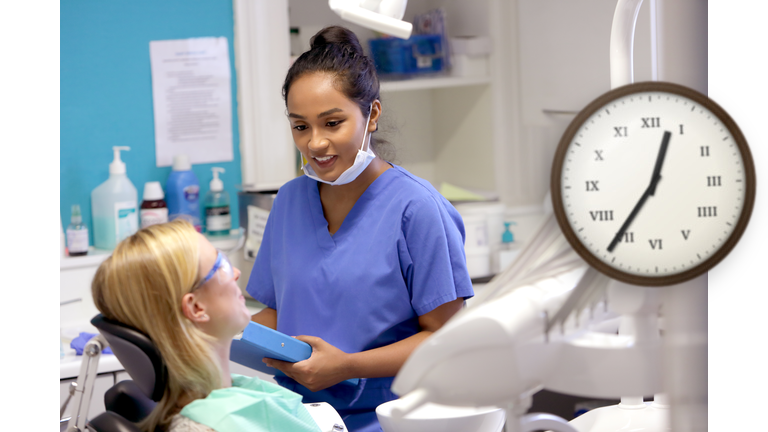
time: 12:36
